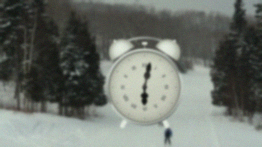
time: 6:02
